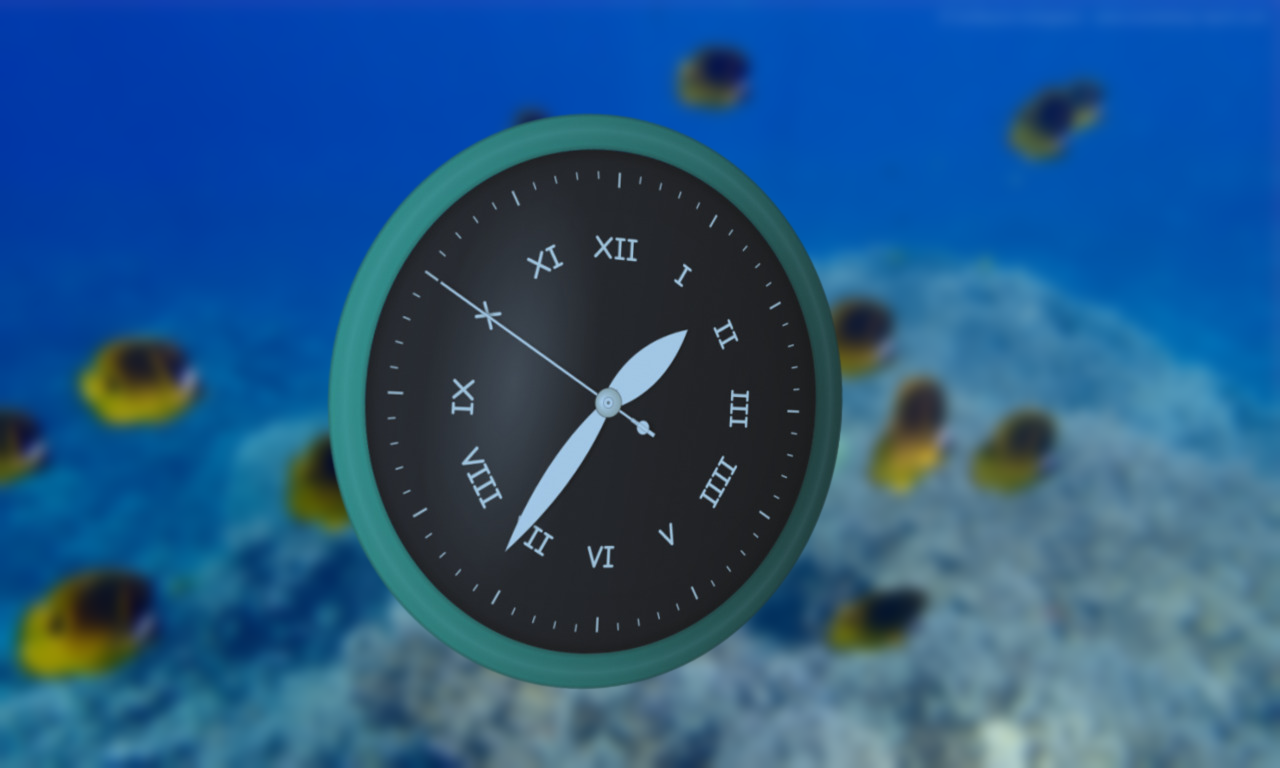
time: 1:35:50
